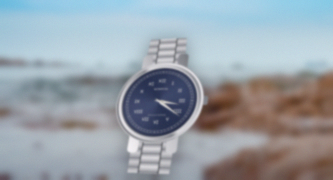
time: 3:21
